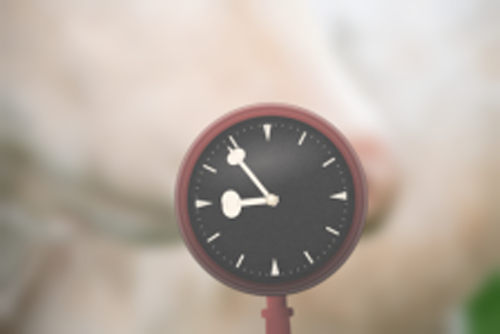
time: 8:54
